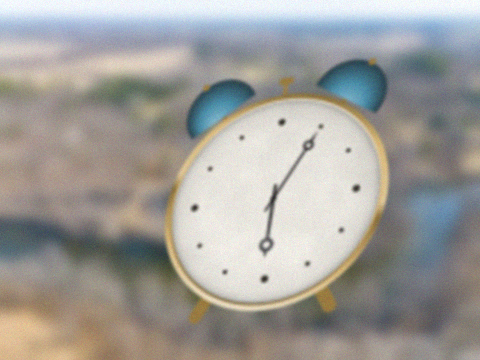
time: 6:05
